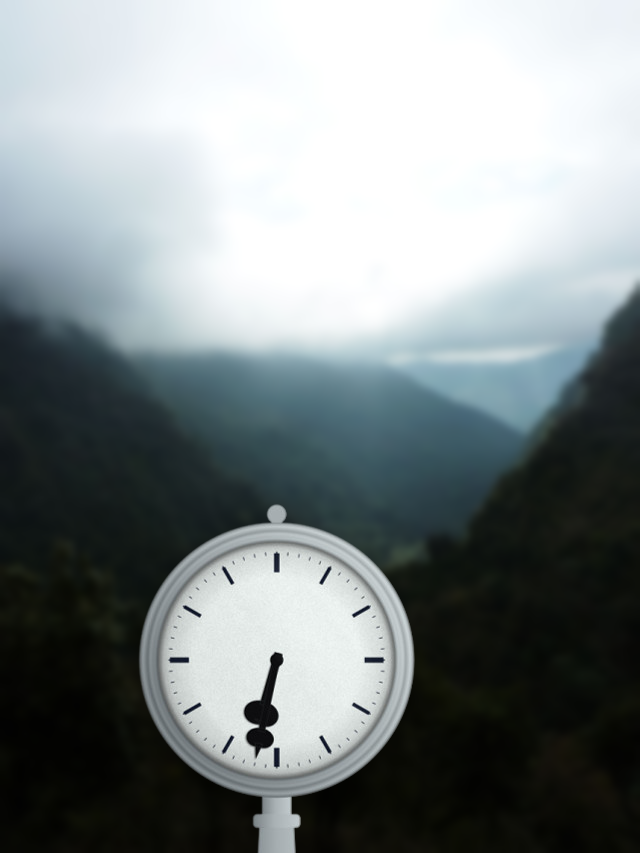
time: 6:32
